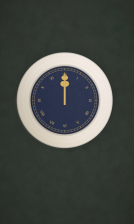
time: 12:00
